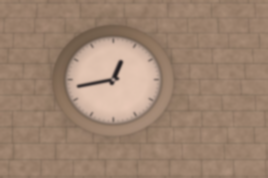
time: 12:43
